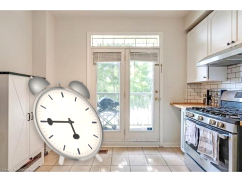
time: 5:45
